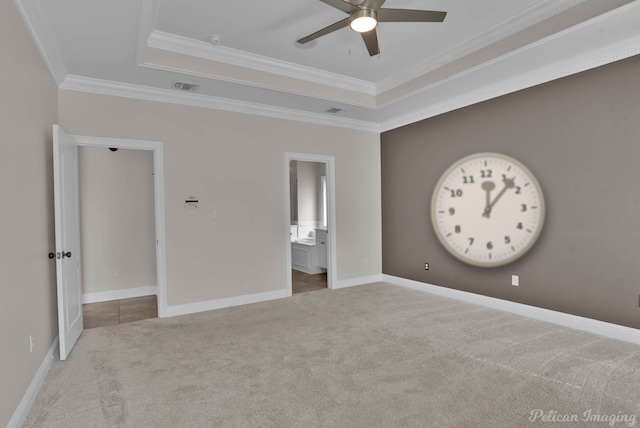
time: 12:07
